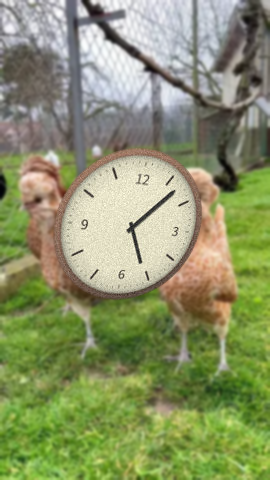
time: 5:07
